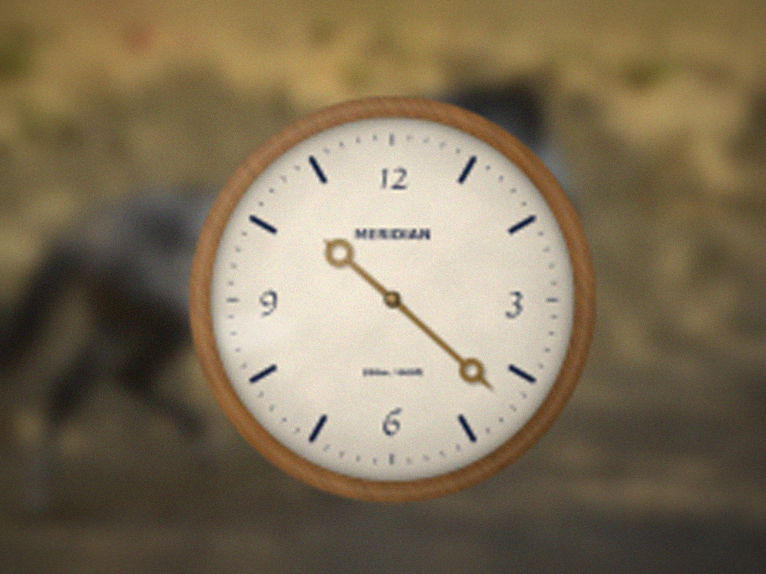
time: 10:22
